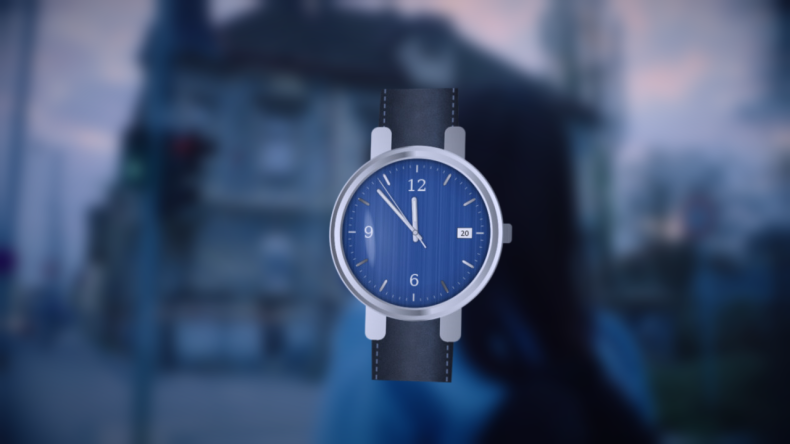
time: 11:52:54
